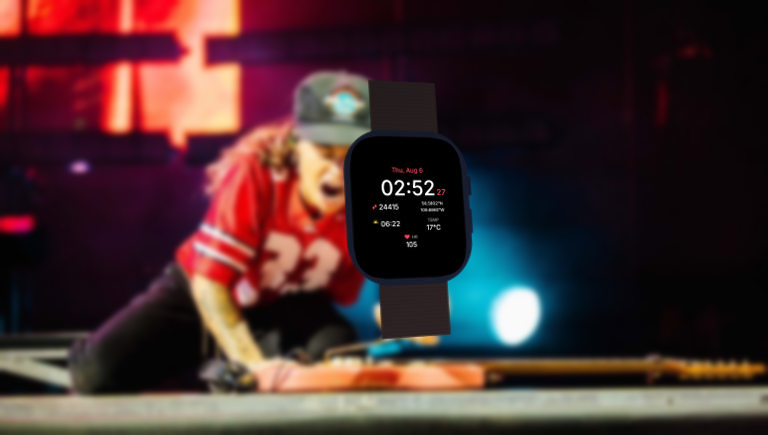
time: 2:52:27
